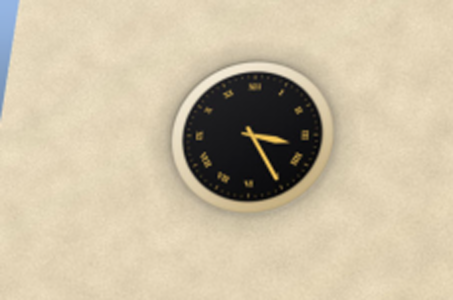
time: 3:25
